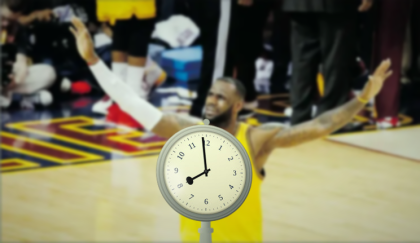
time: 7:59
